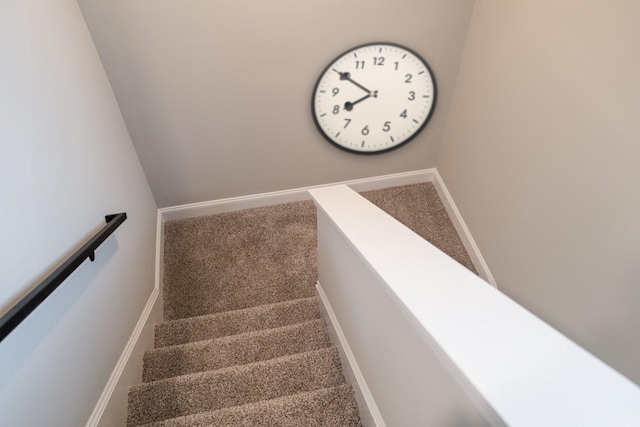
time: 7:50
